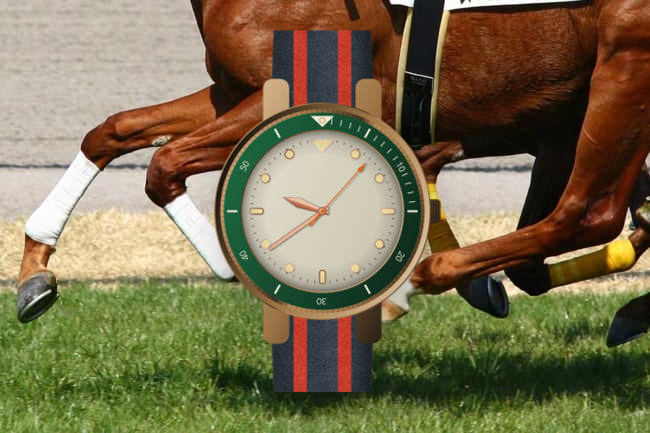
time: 9:39:07
